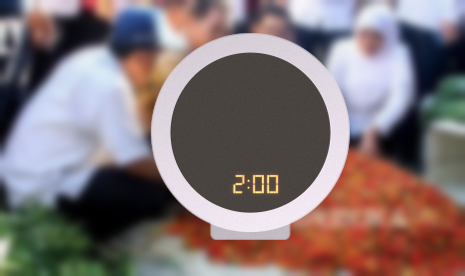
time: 2:00
